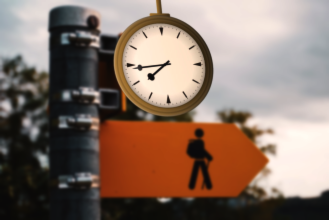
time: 7:44
